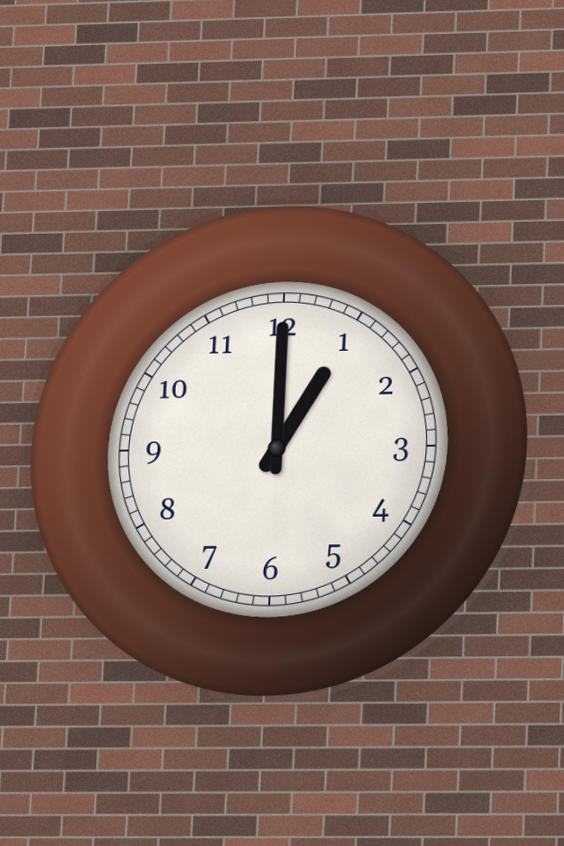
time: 1:00
